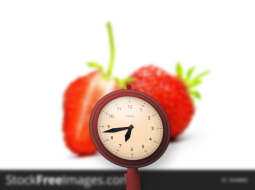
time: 6:43
